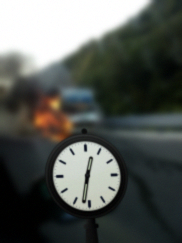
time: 12:32
